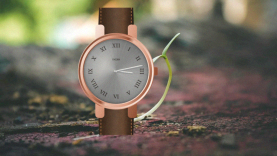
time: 3:13
